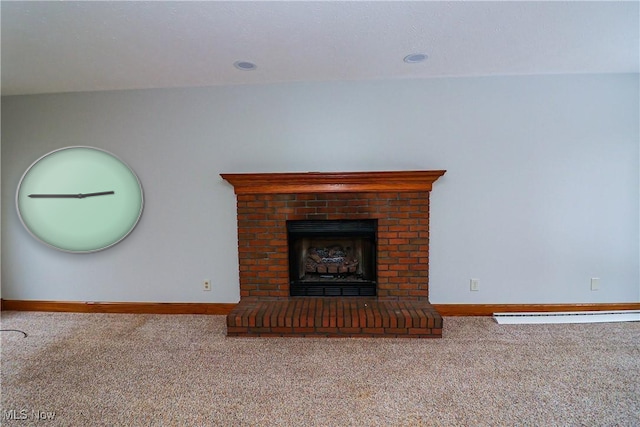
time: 2:45
